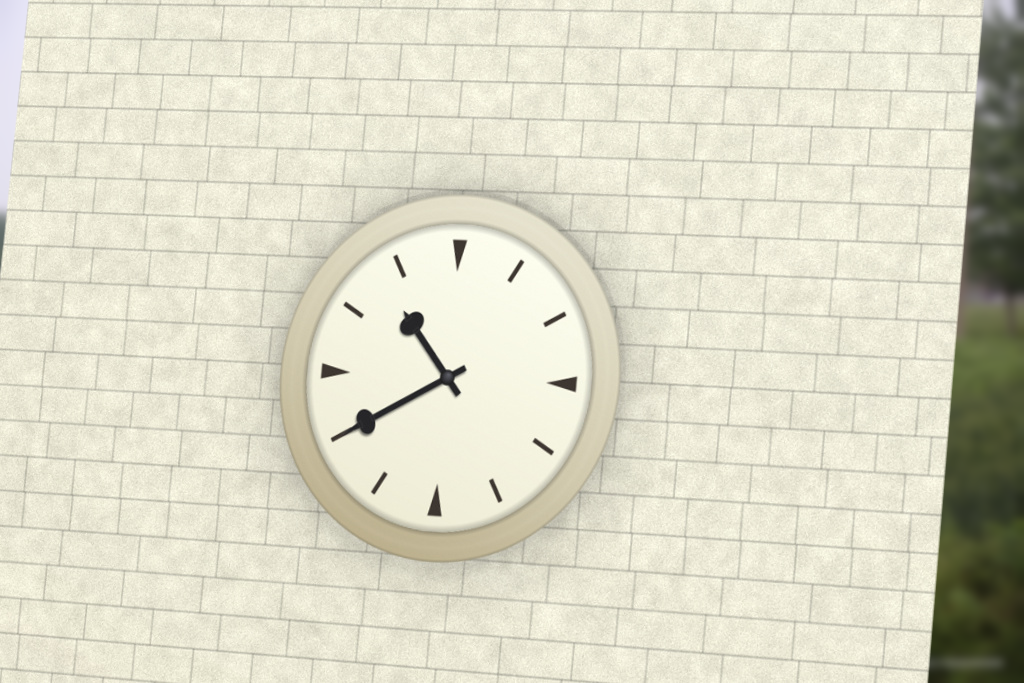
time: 10:40
